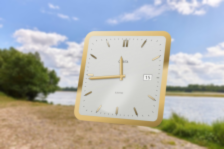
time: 11:44
